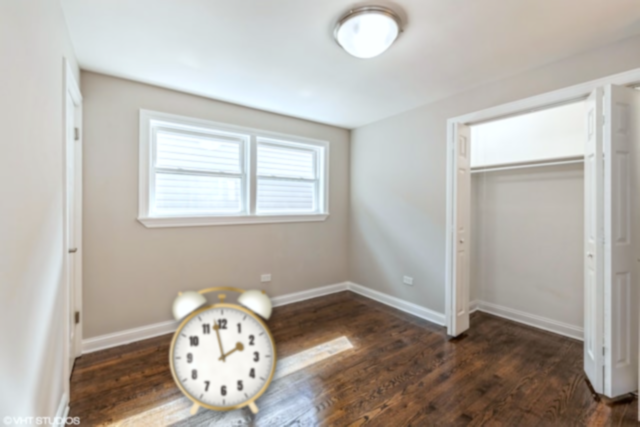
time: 1:58
